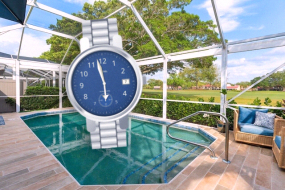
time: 5:58
